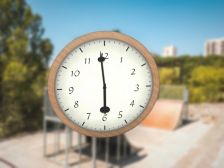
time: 5:59
